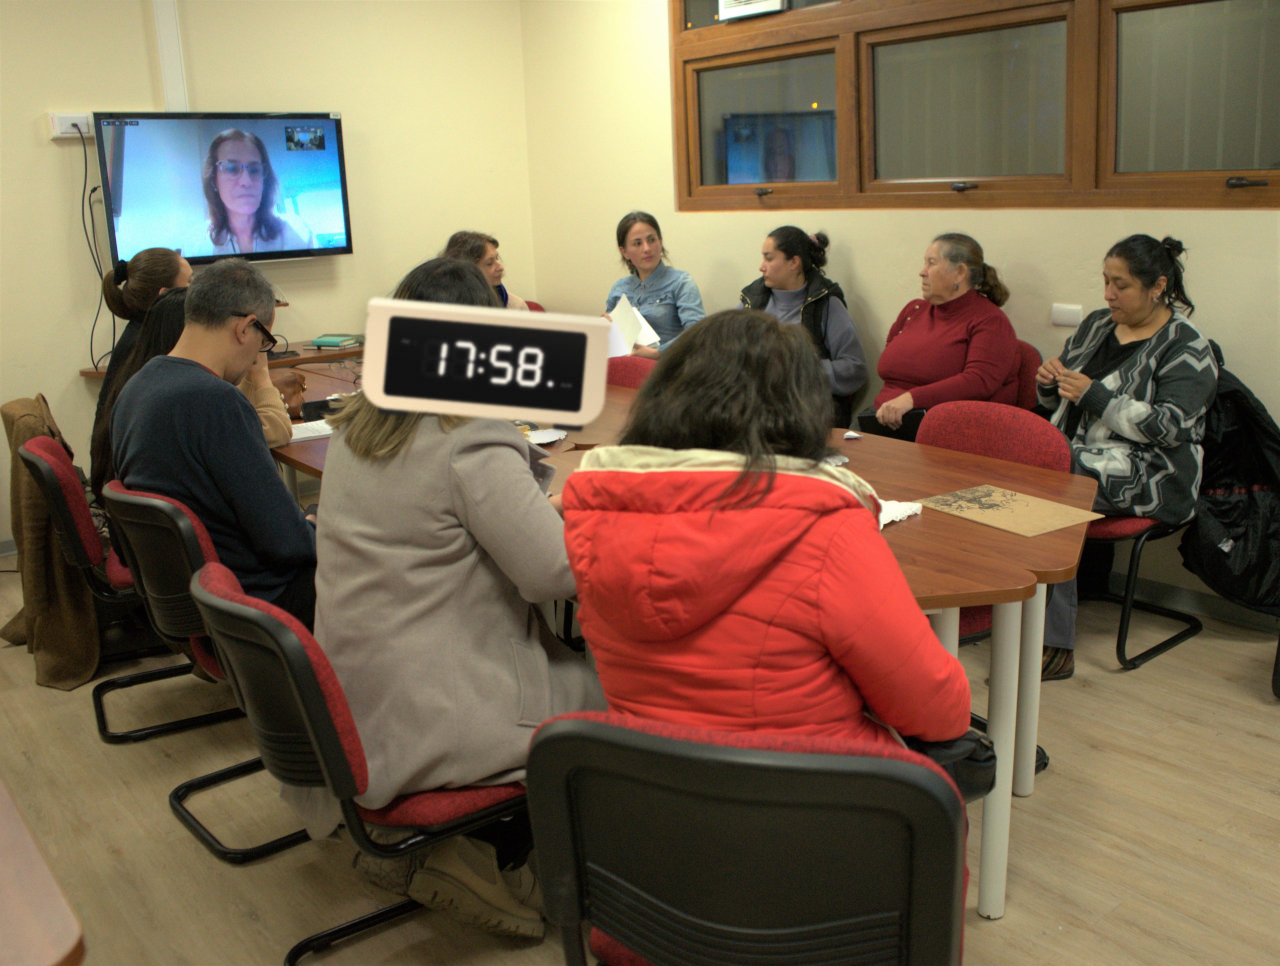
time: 17:58
